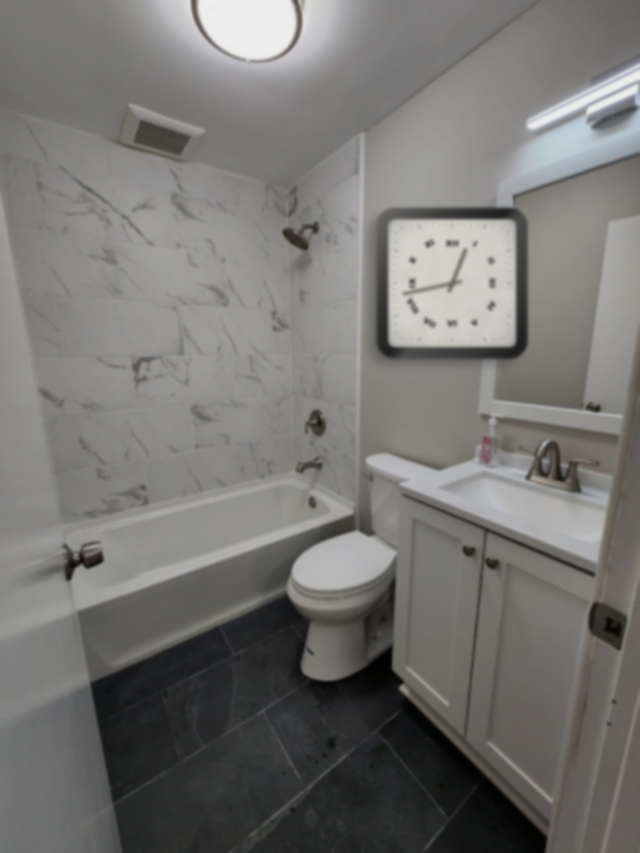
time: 12:43
